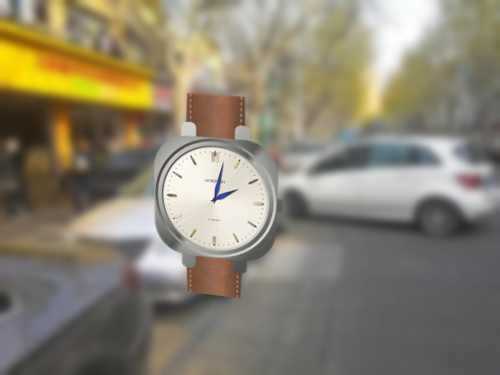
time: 2:02
